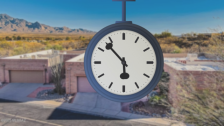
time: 5:53
